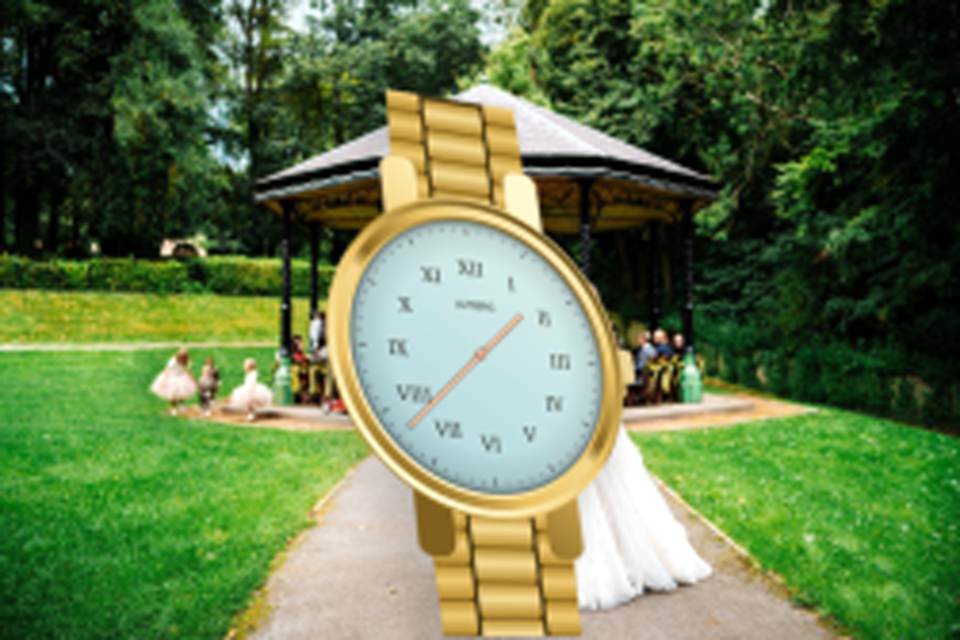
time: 1:38
